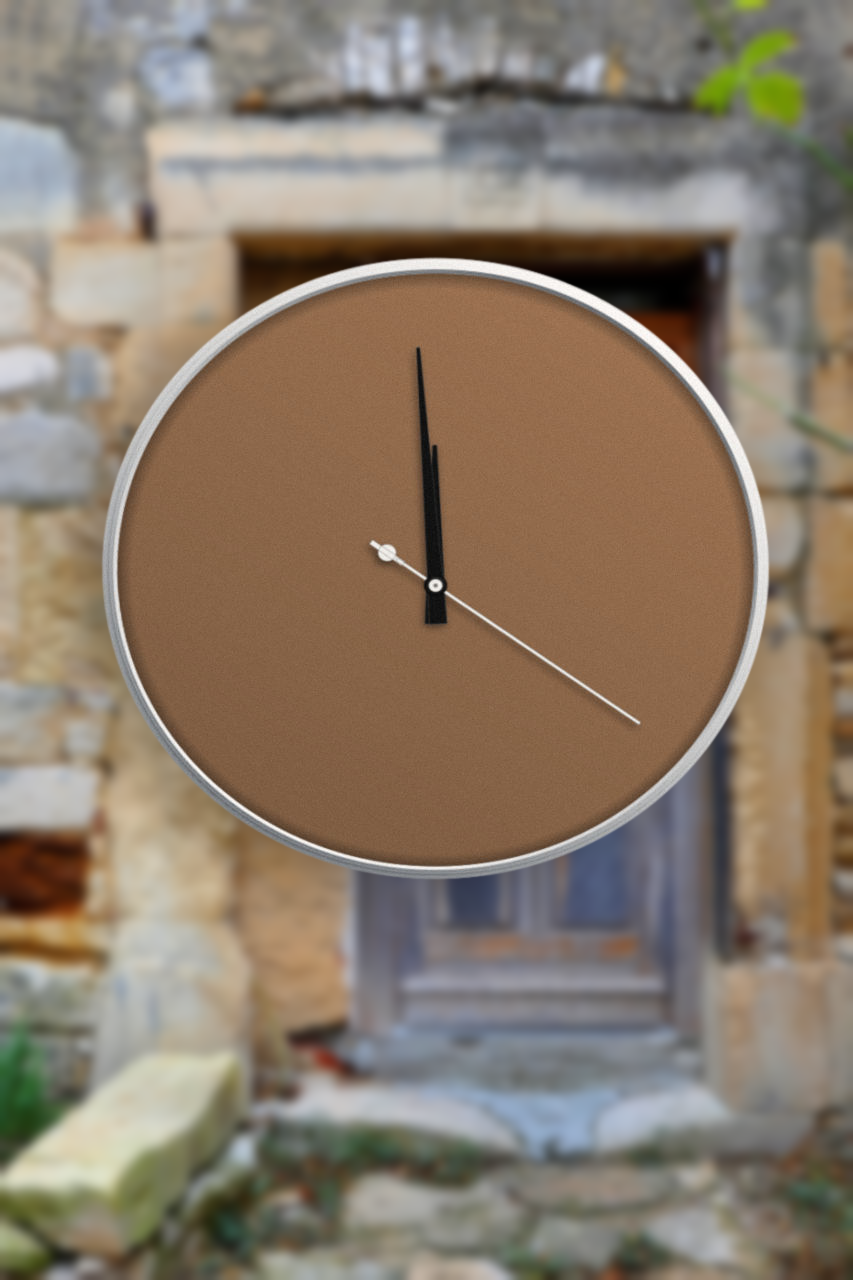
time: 11:59:21
